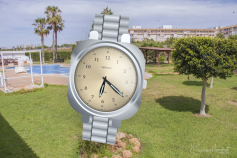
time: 6:21
